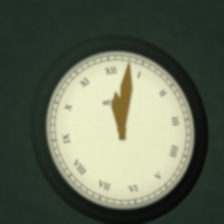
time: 12:03
